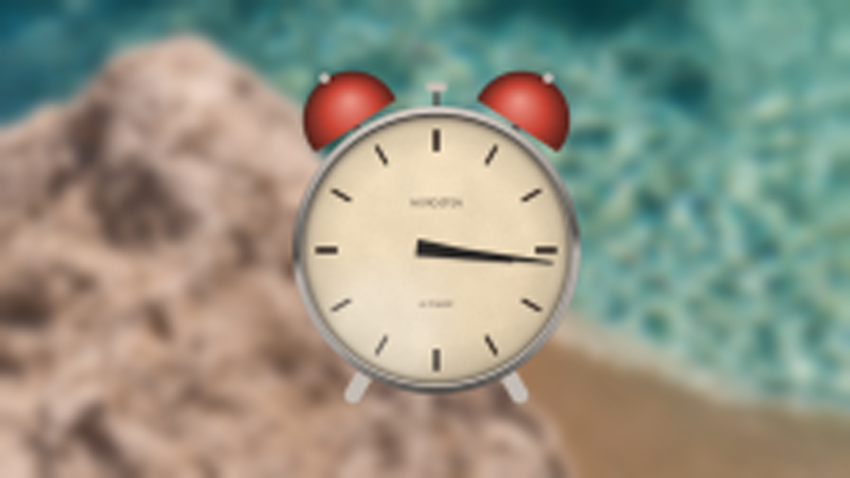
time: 3:16
